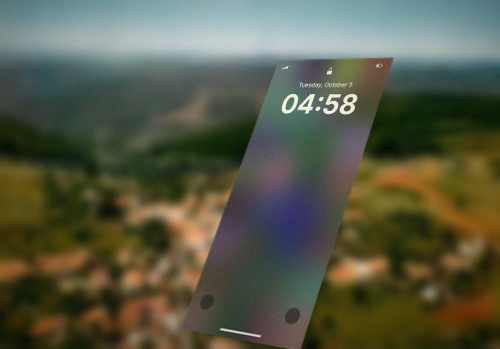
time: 4:58
